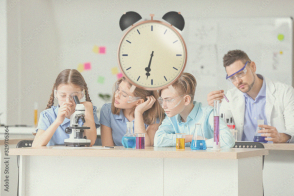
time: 6:32
